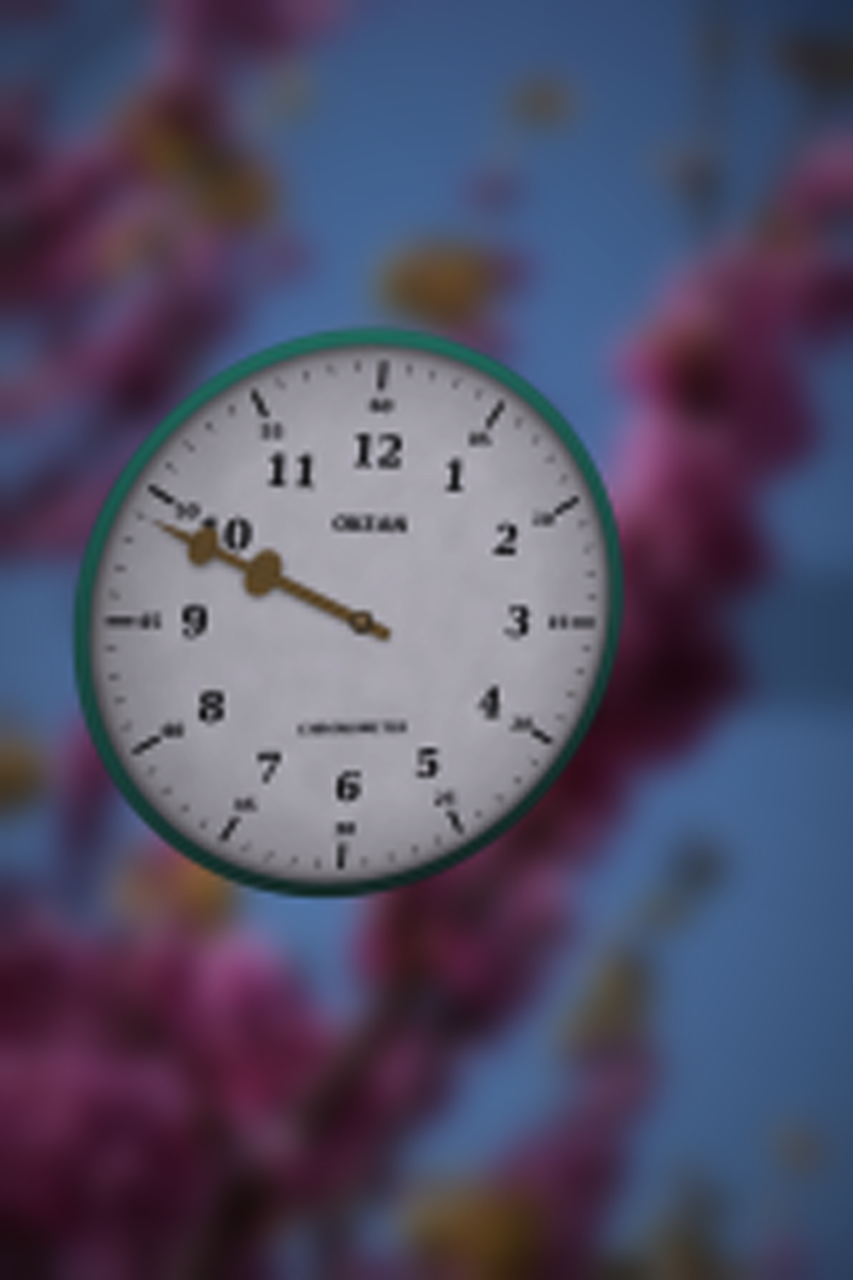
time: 9:49
